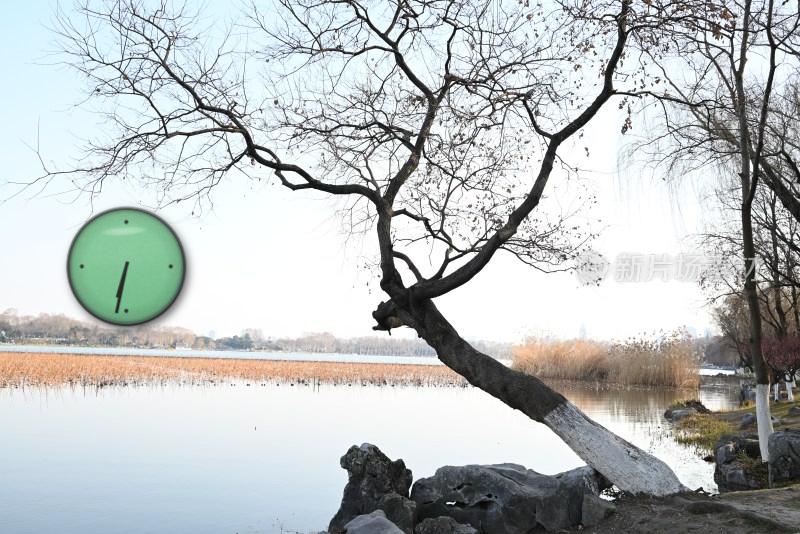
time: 6:32
